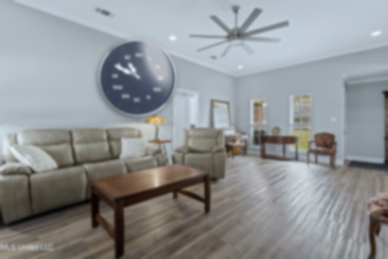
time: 10:49
